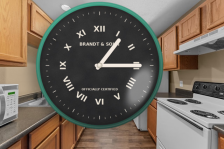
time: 1:15
